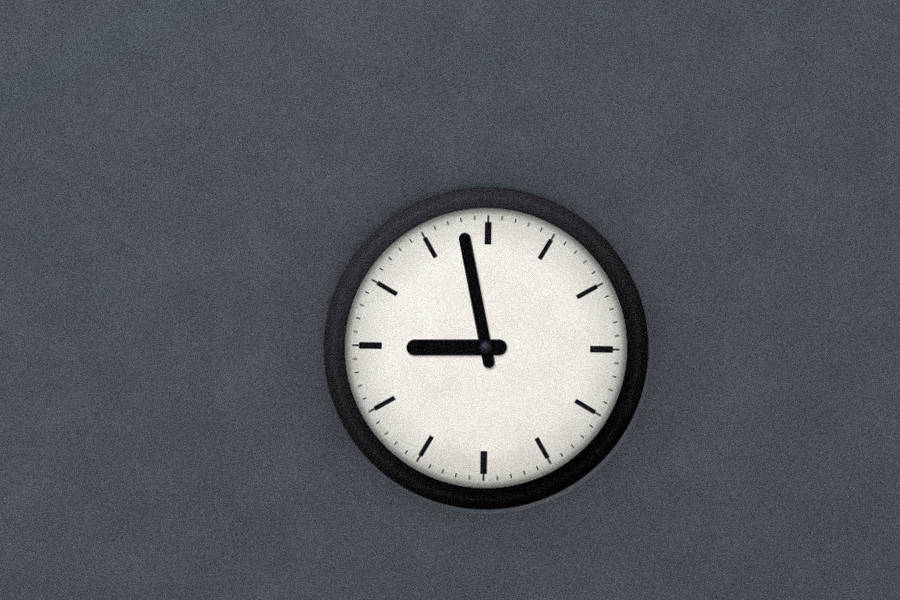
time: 8:58
